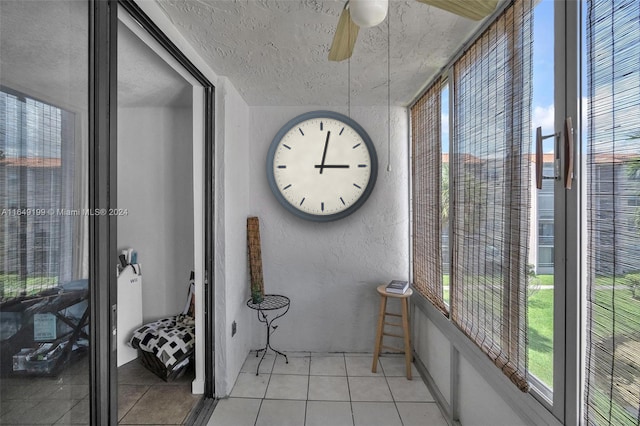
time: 3:02
